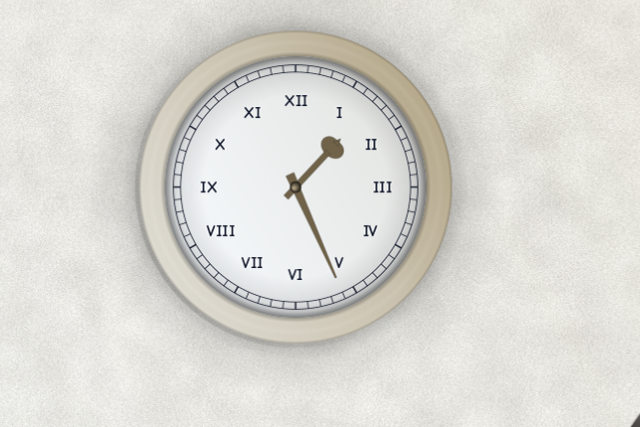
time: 1:26
